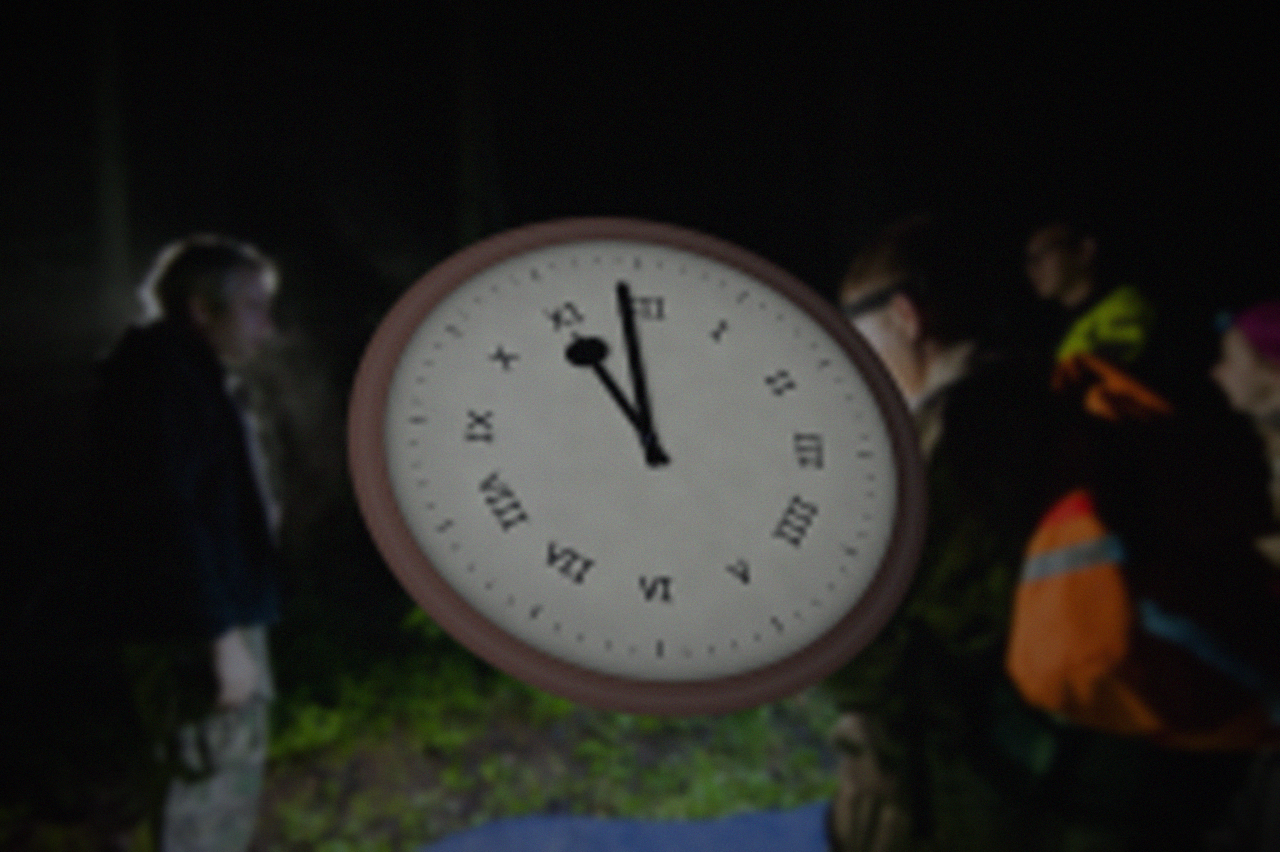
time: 10:59
